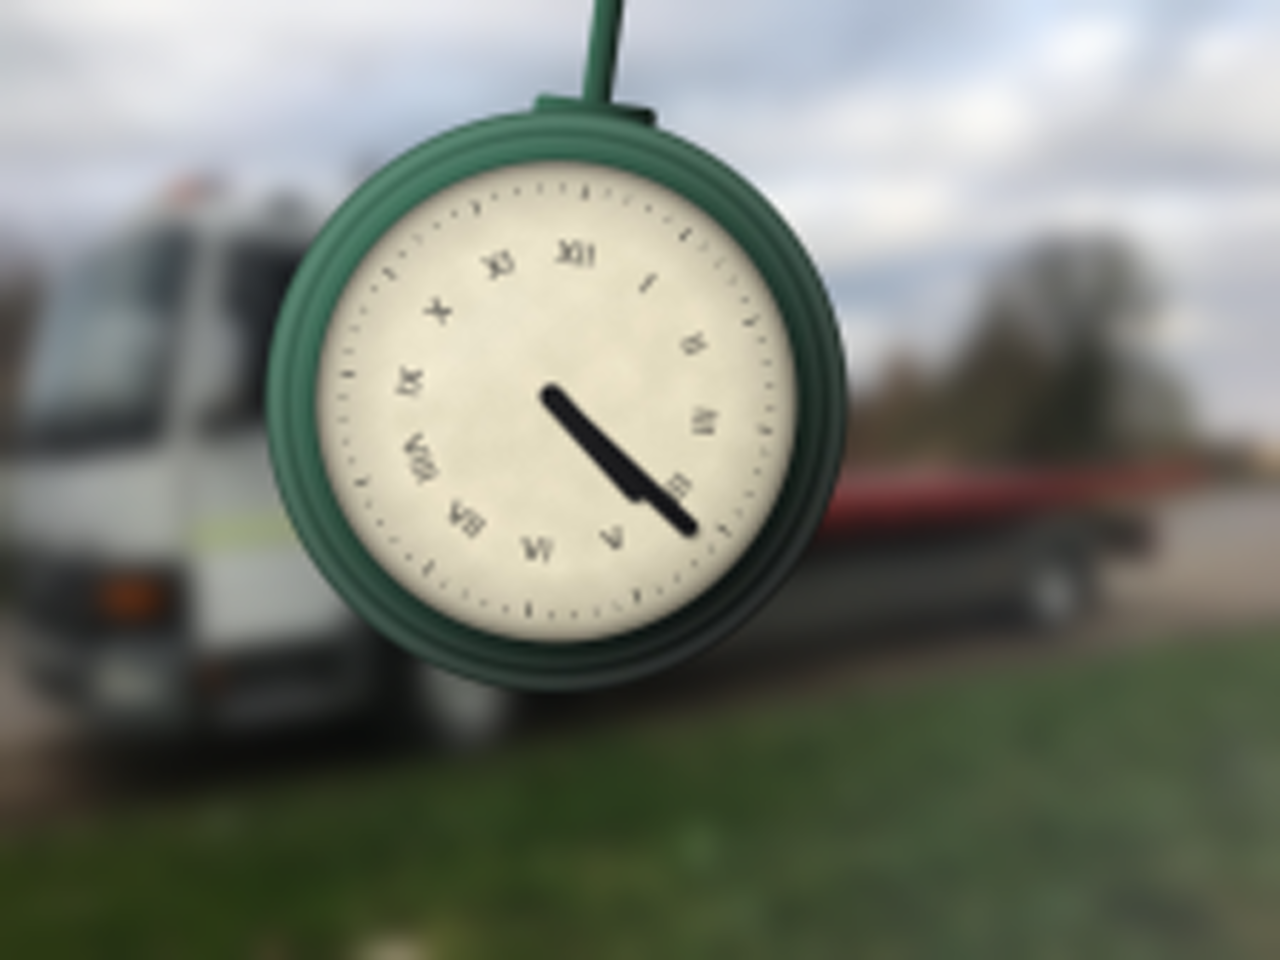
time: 4:21
